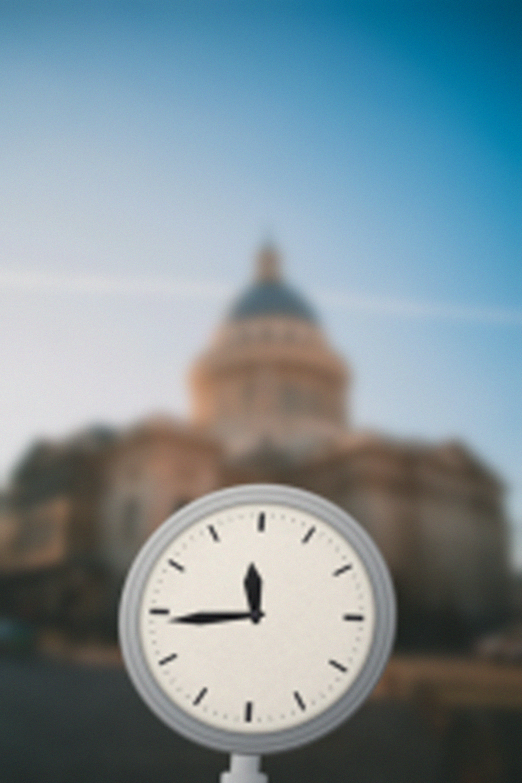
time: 11:44
